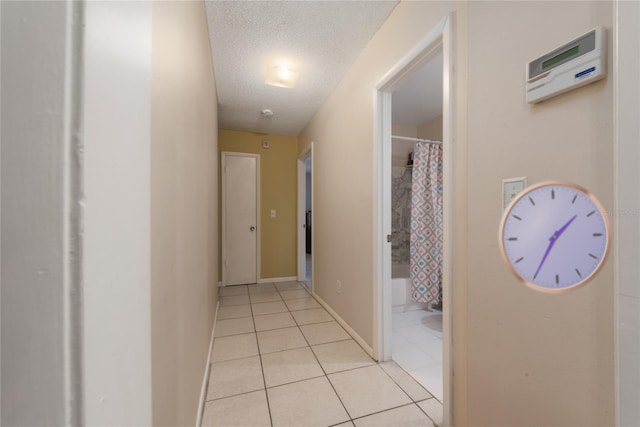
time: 1:35
